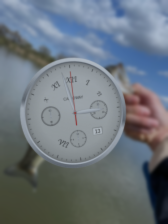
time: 2:58
